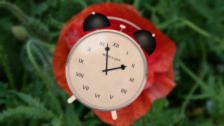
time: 1:57
